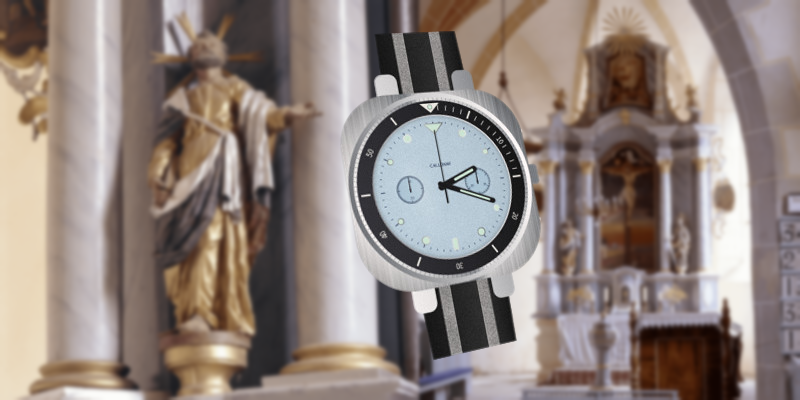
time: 2:19
